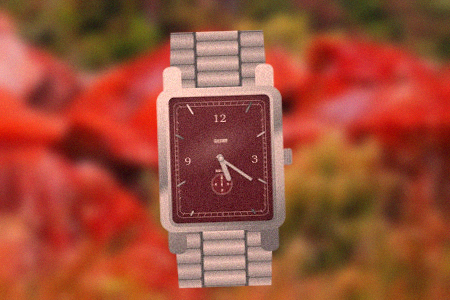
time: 5:21
